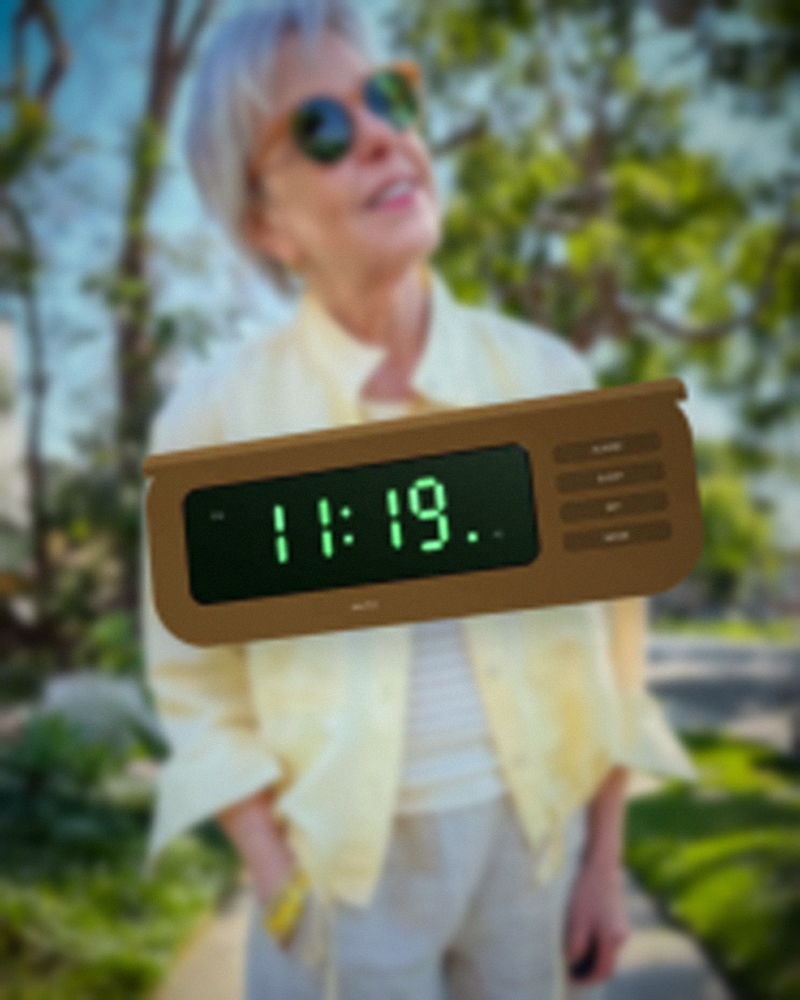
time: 11:19
